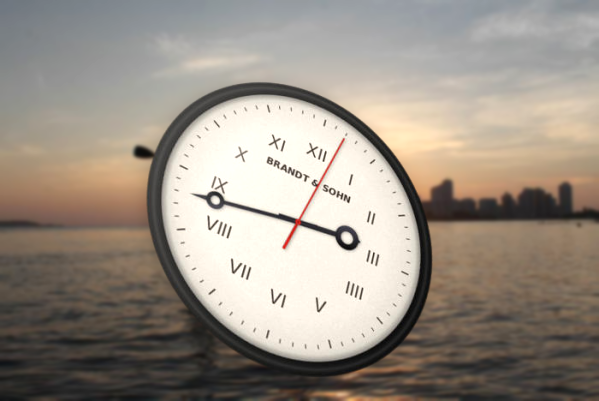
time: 2:43:02
